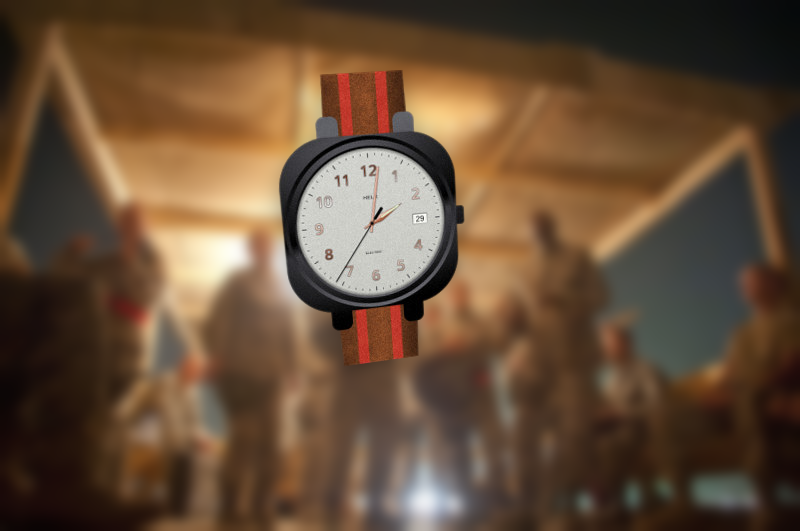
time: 2:01:36
